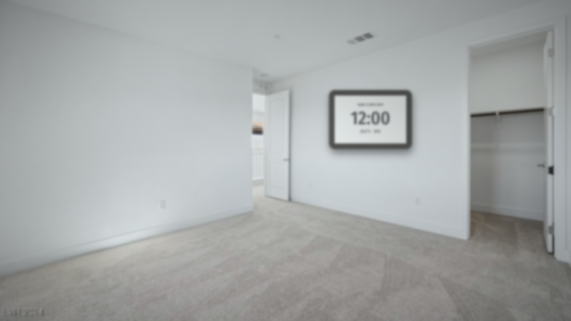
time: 12:00
